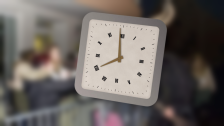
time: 7:59
